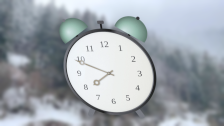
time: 7:49
